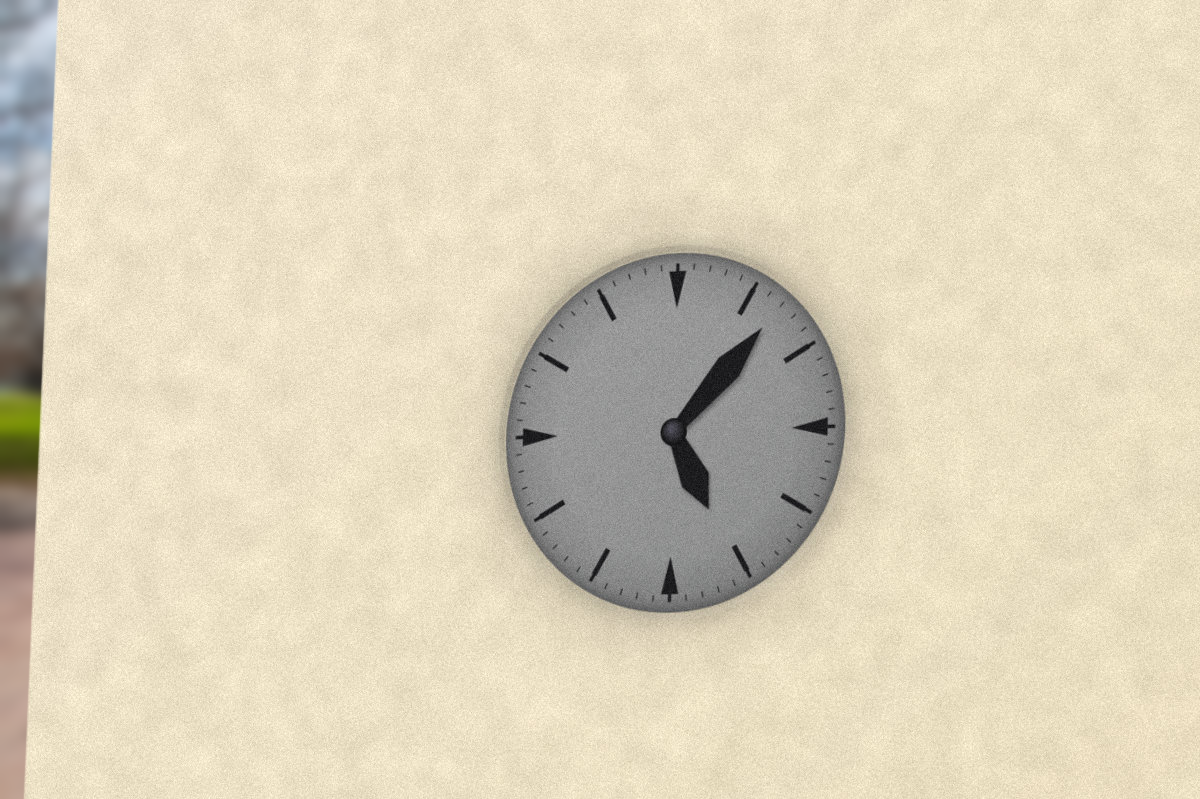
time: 5:07
